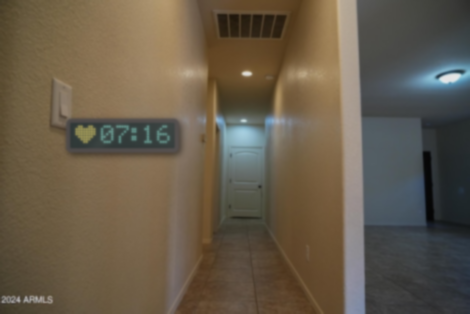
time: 7:16
